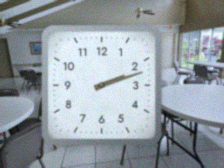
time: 2:12
